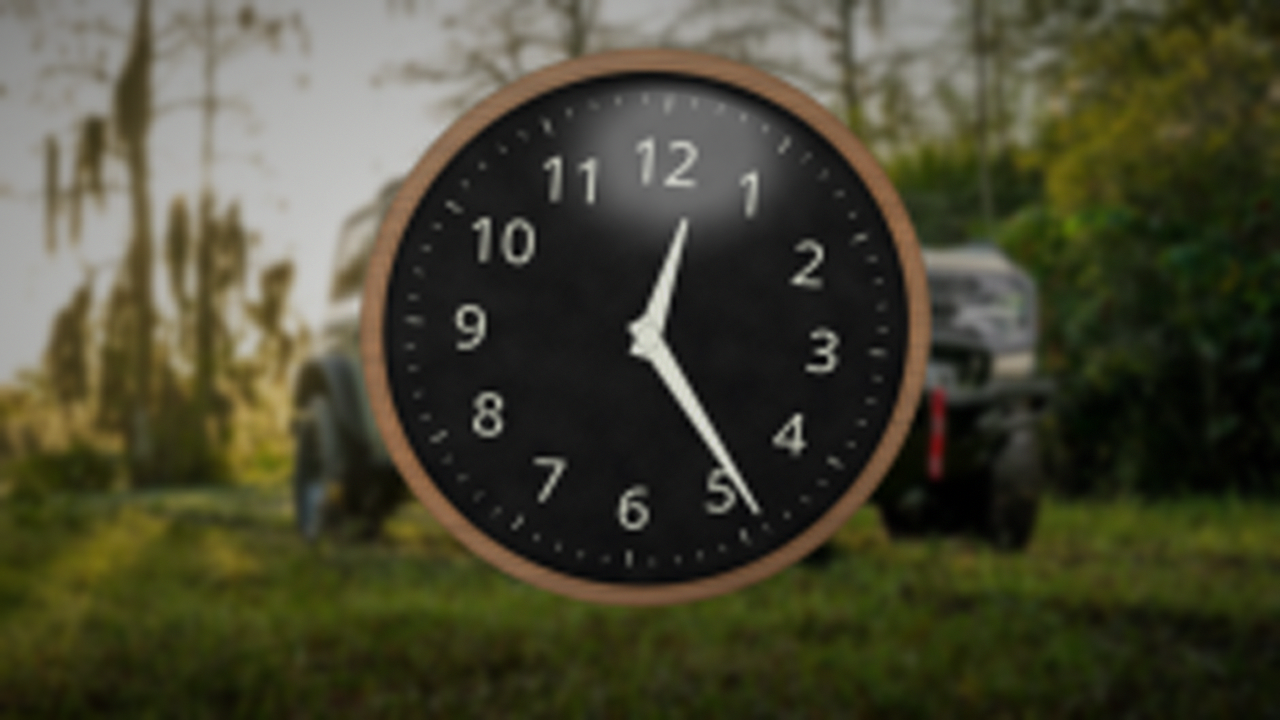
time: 12:24
